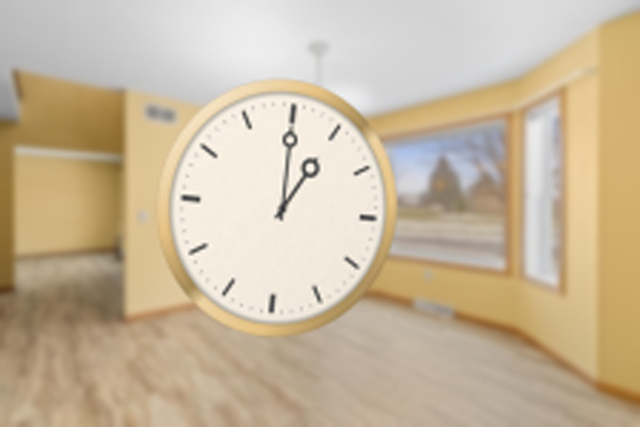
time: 1:00
